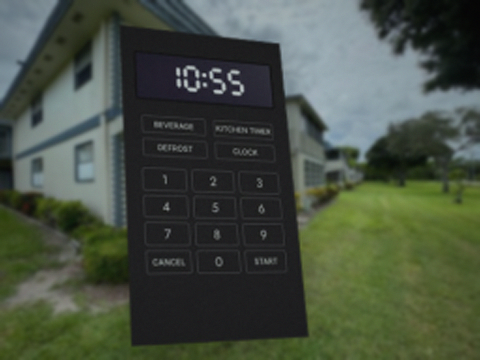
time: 10:55
